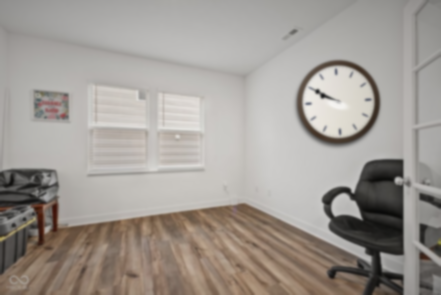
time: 9:50
